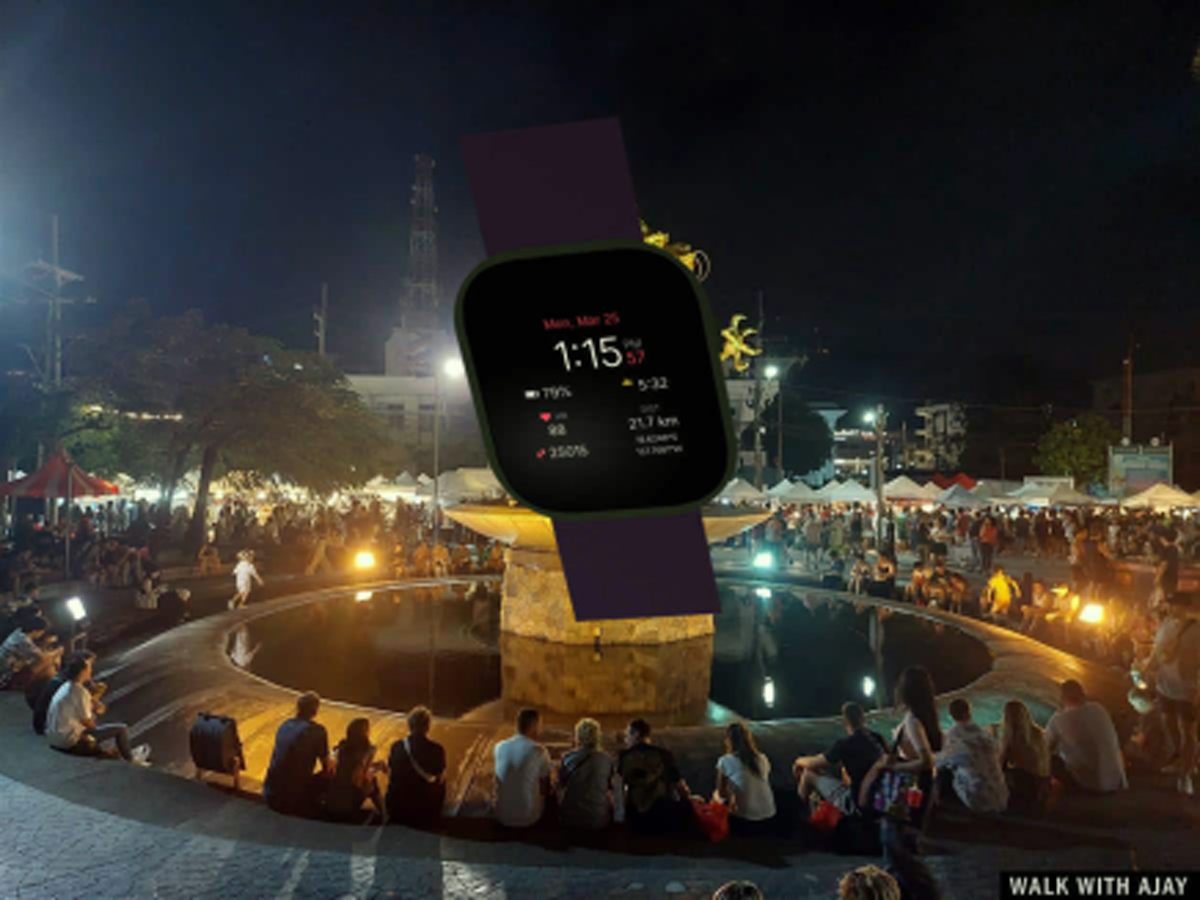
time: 1:15
